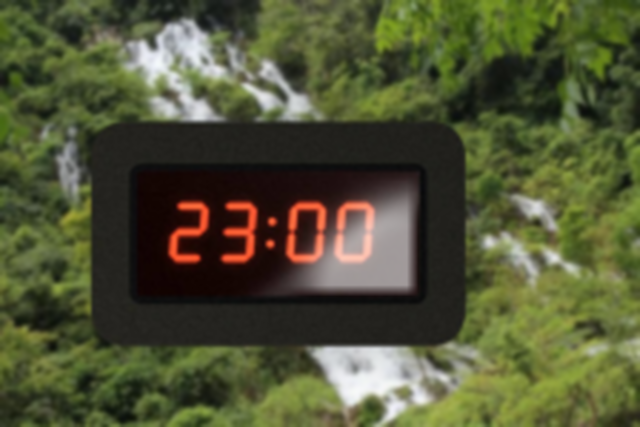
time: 23:00
